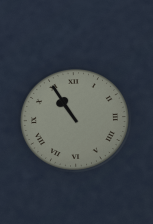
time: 10:55
